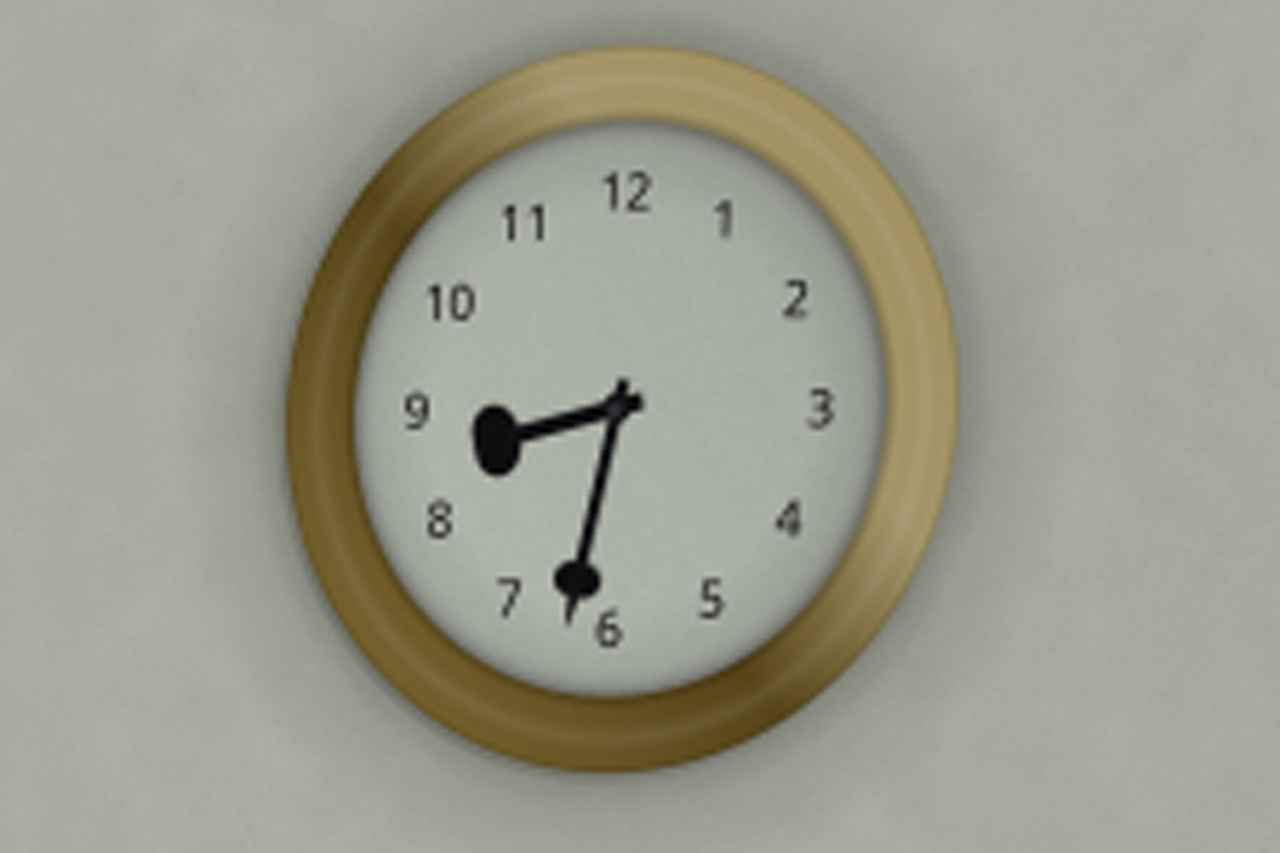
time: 8:32
